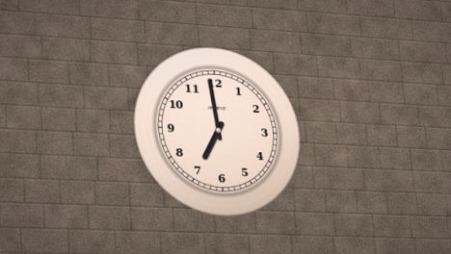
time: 6:59
